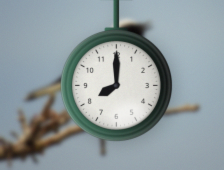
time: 8:00
